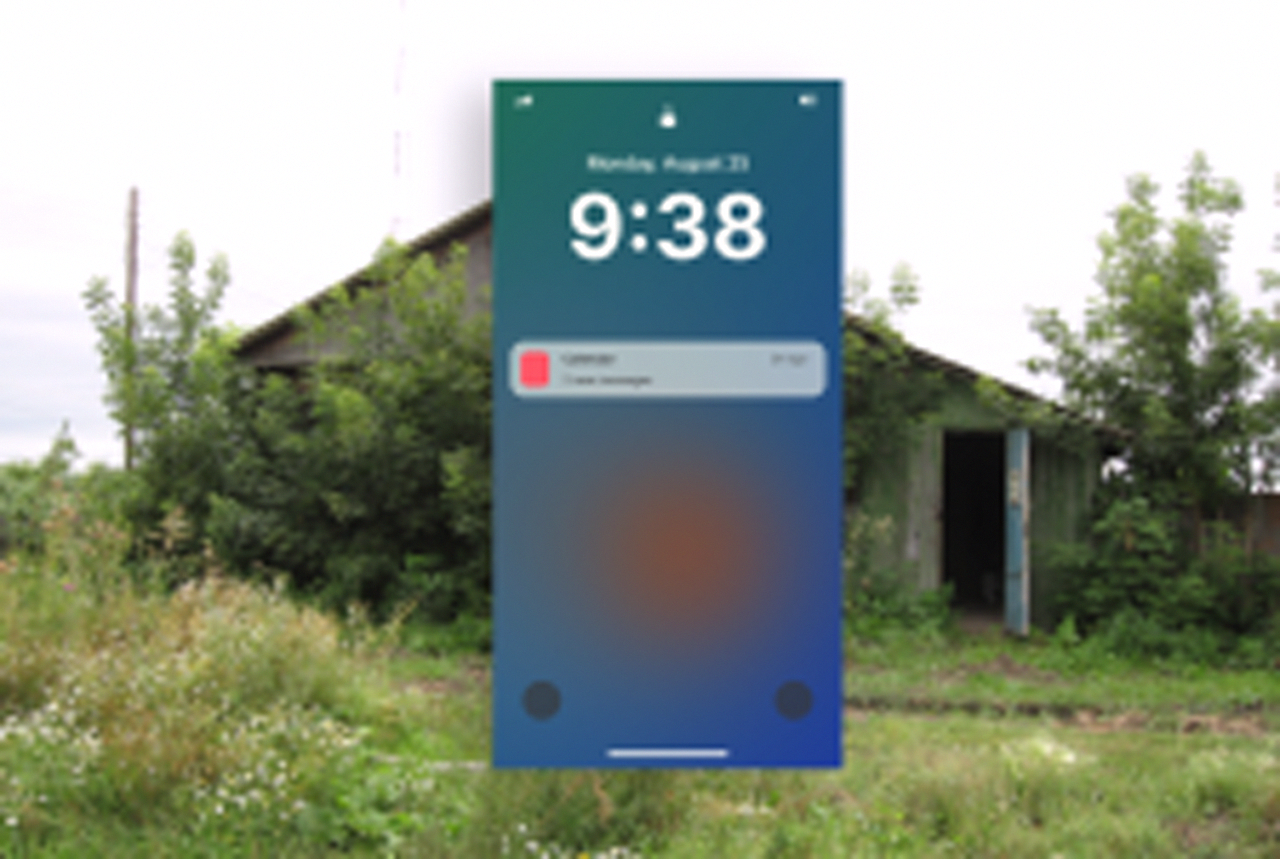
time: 9:38
